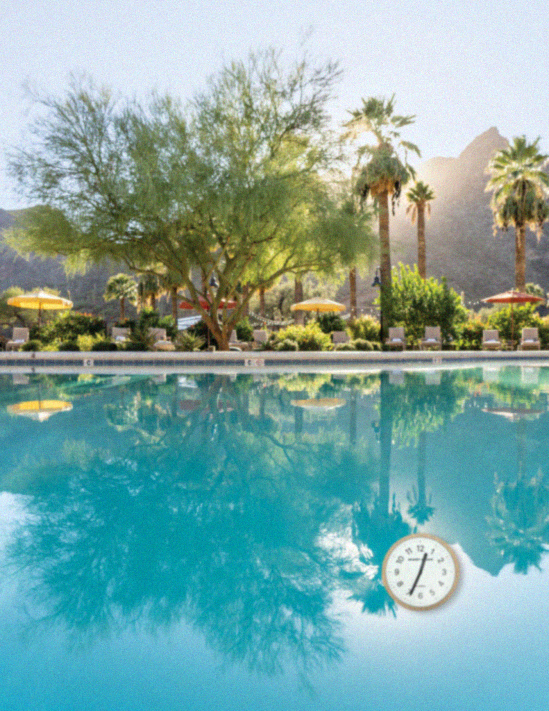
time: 12:34
